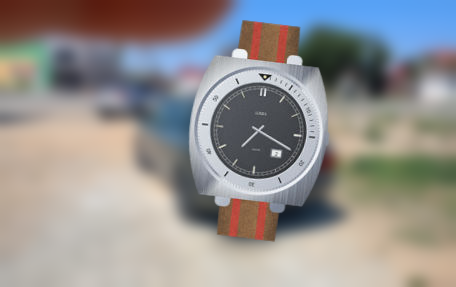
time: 7:19
